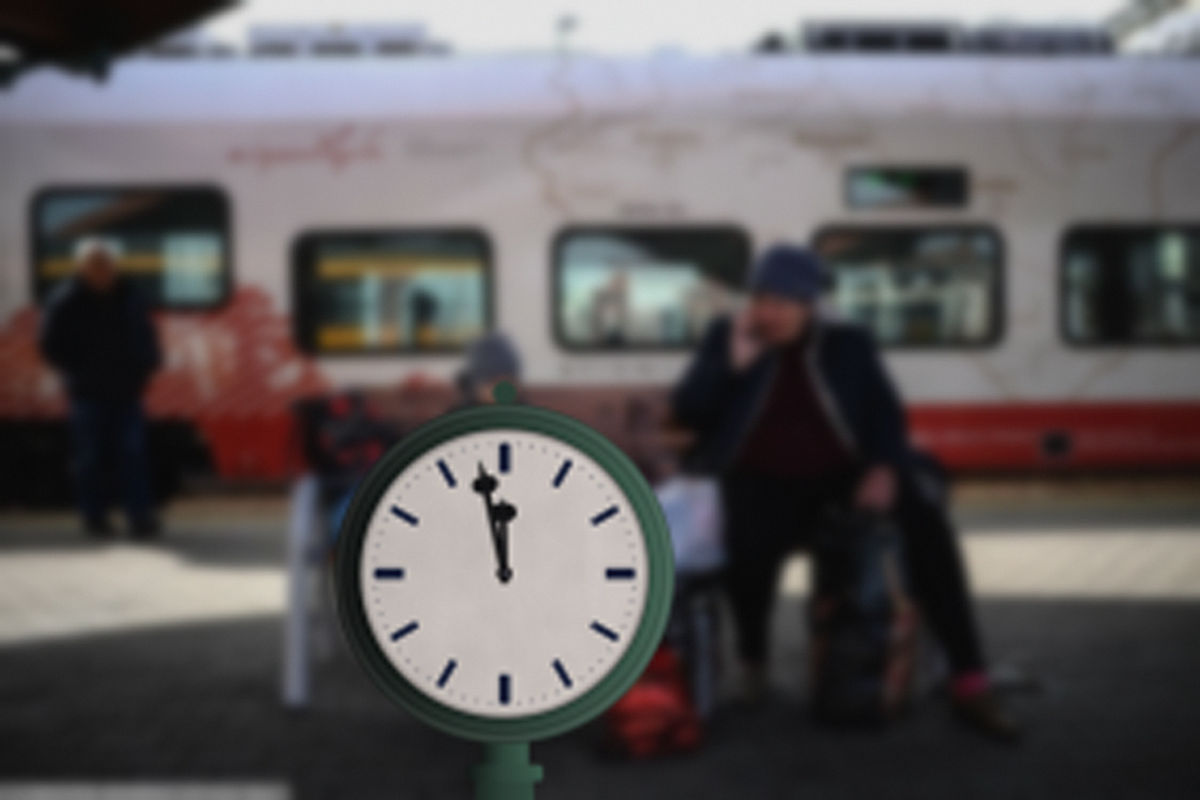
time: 11:58
